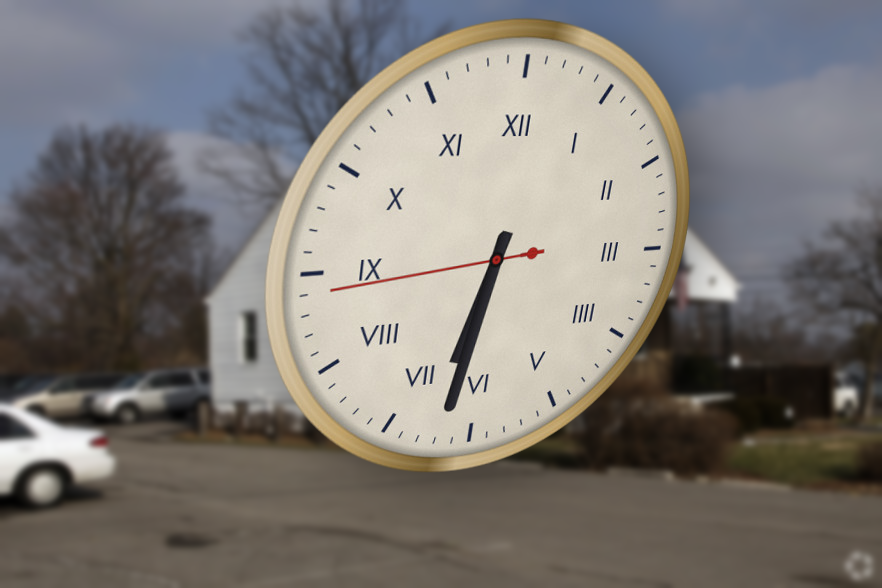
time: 6:31:44
